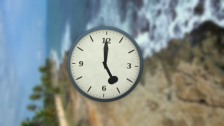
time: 5:00
